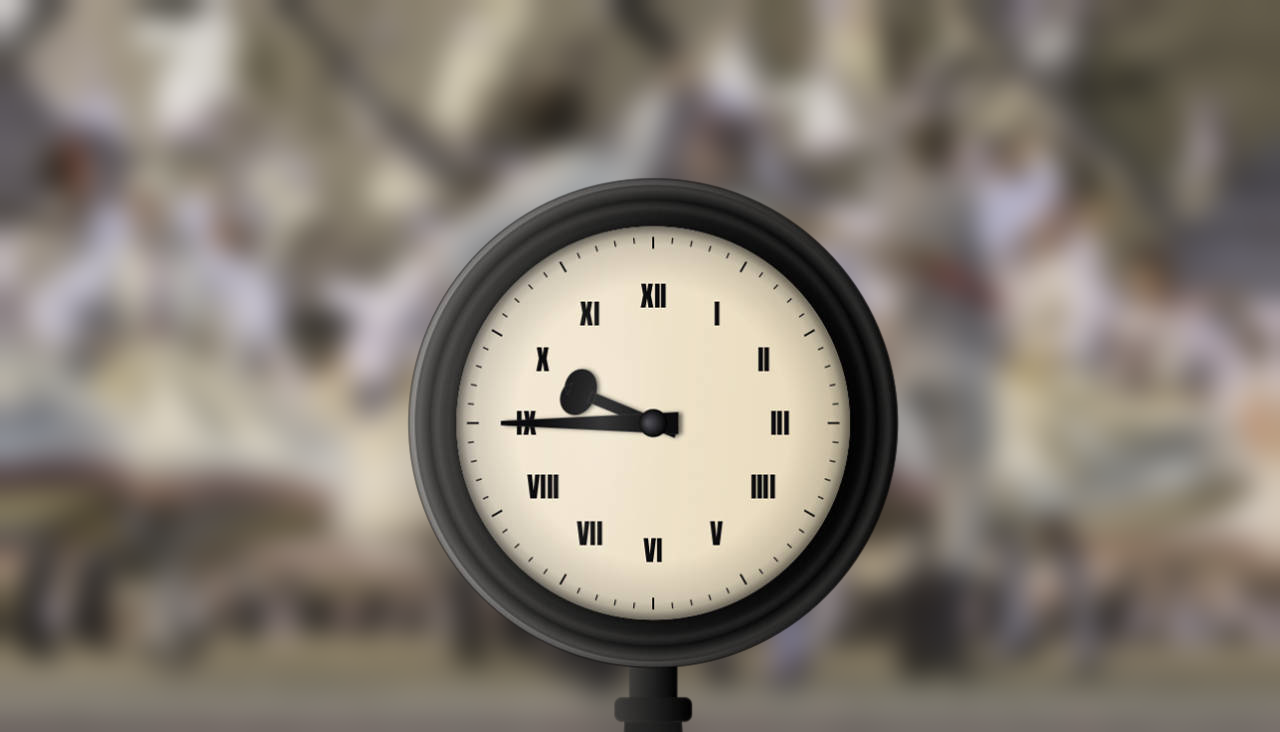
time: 9:45
